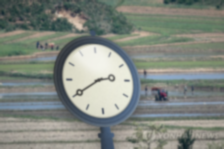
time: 2:40
